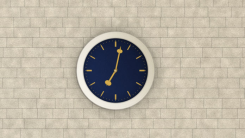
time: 7:02
